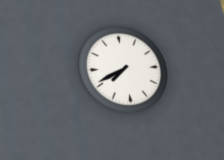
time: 7:41
